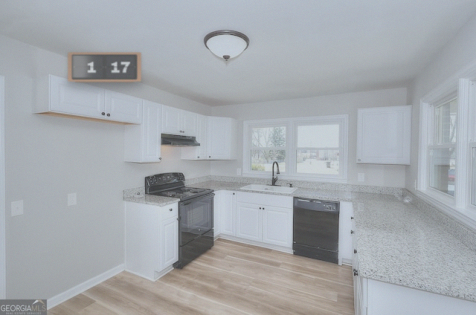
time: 1:17
